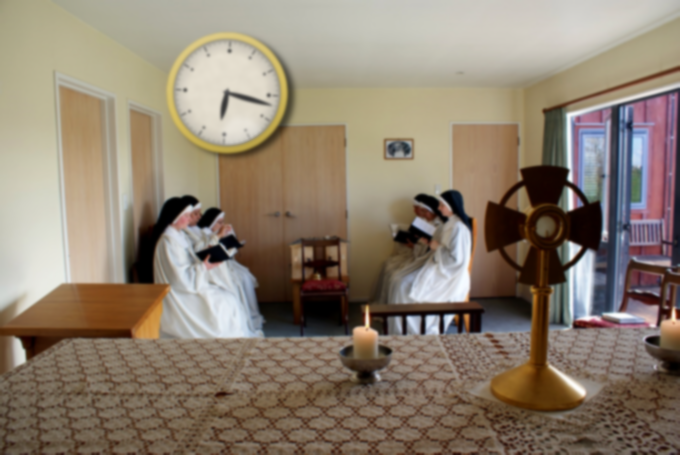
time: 6:17
